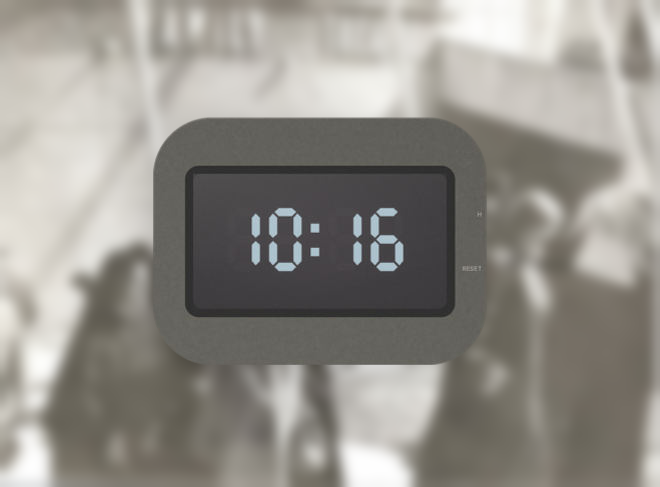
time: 10:16
